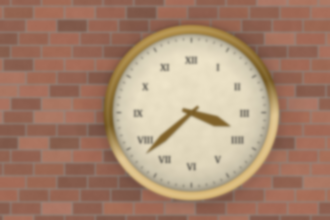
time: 3:38
